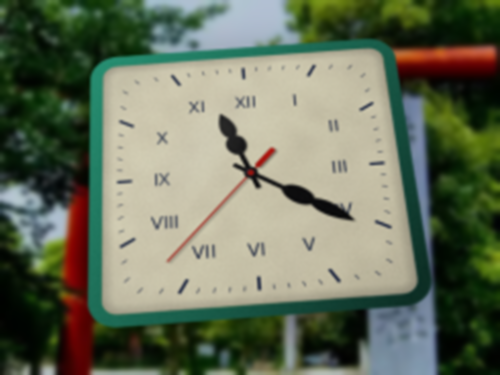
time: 11:20:37
